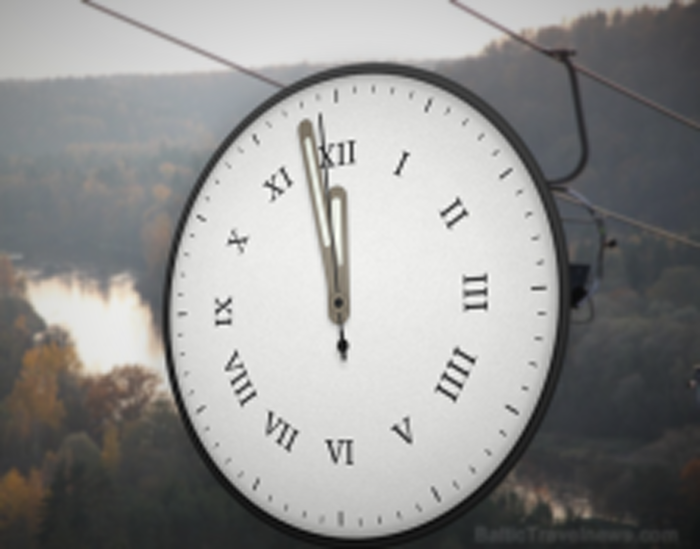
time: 11:57:59
